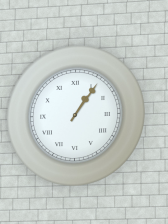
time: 1:06
